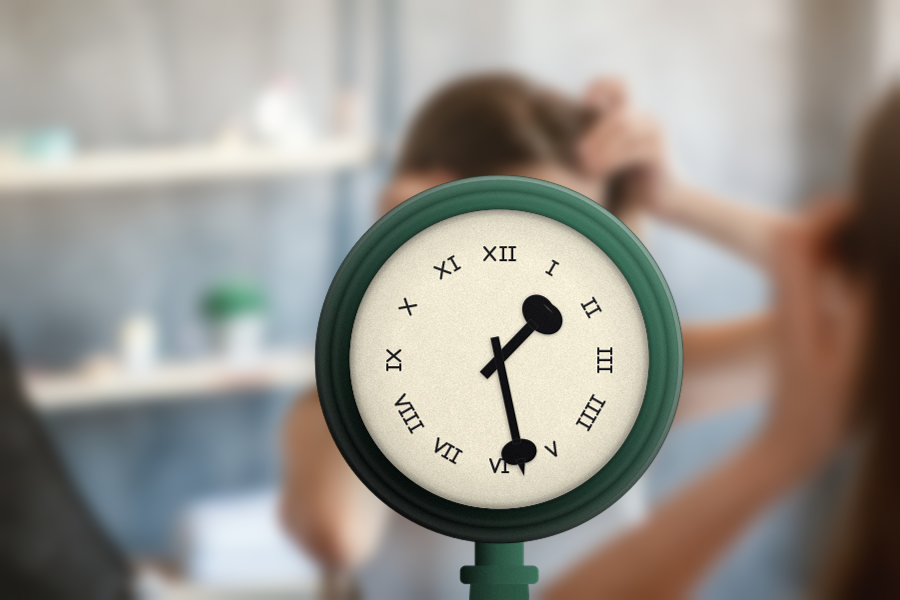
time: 1:28
